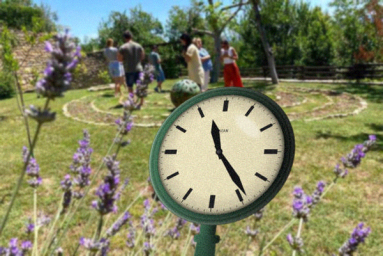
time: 11:24
